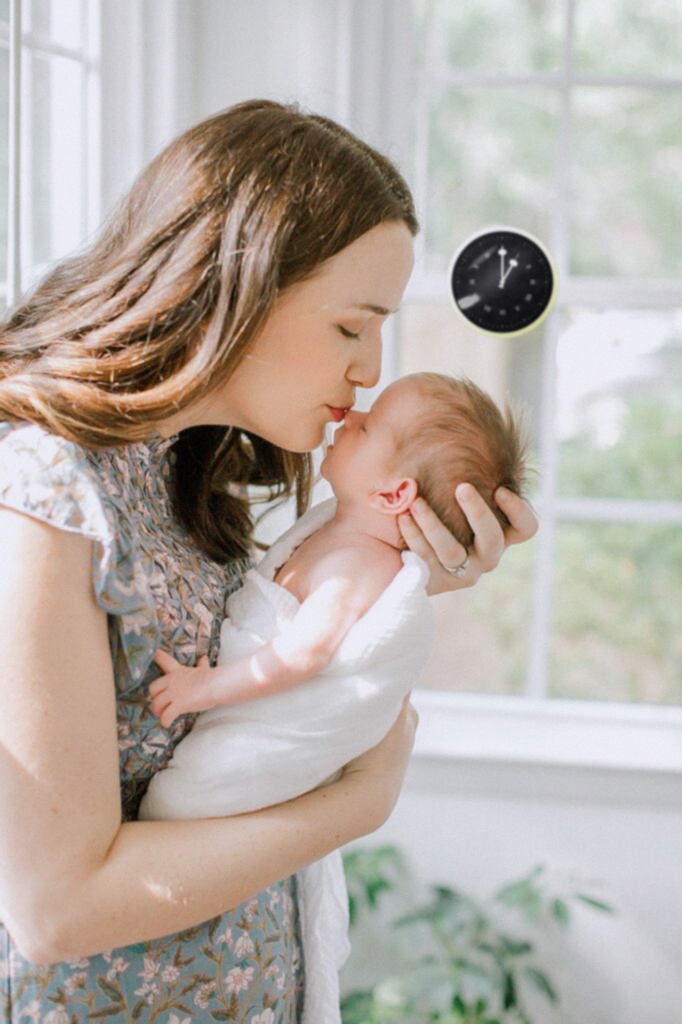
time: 1:00
